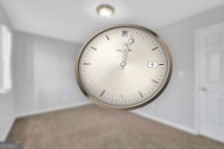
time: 12:02
